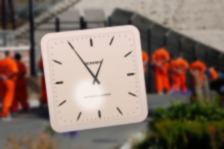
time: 12:55
